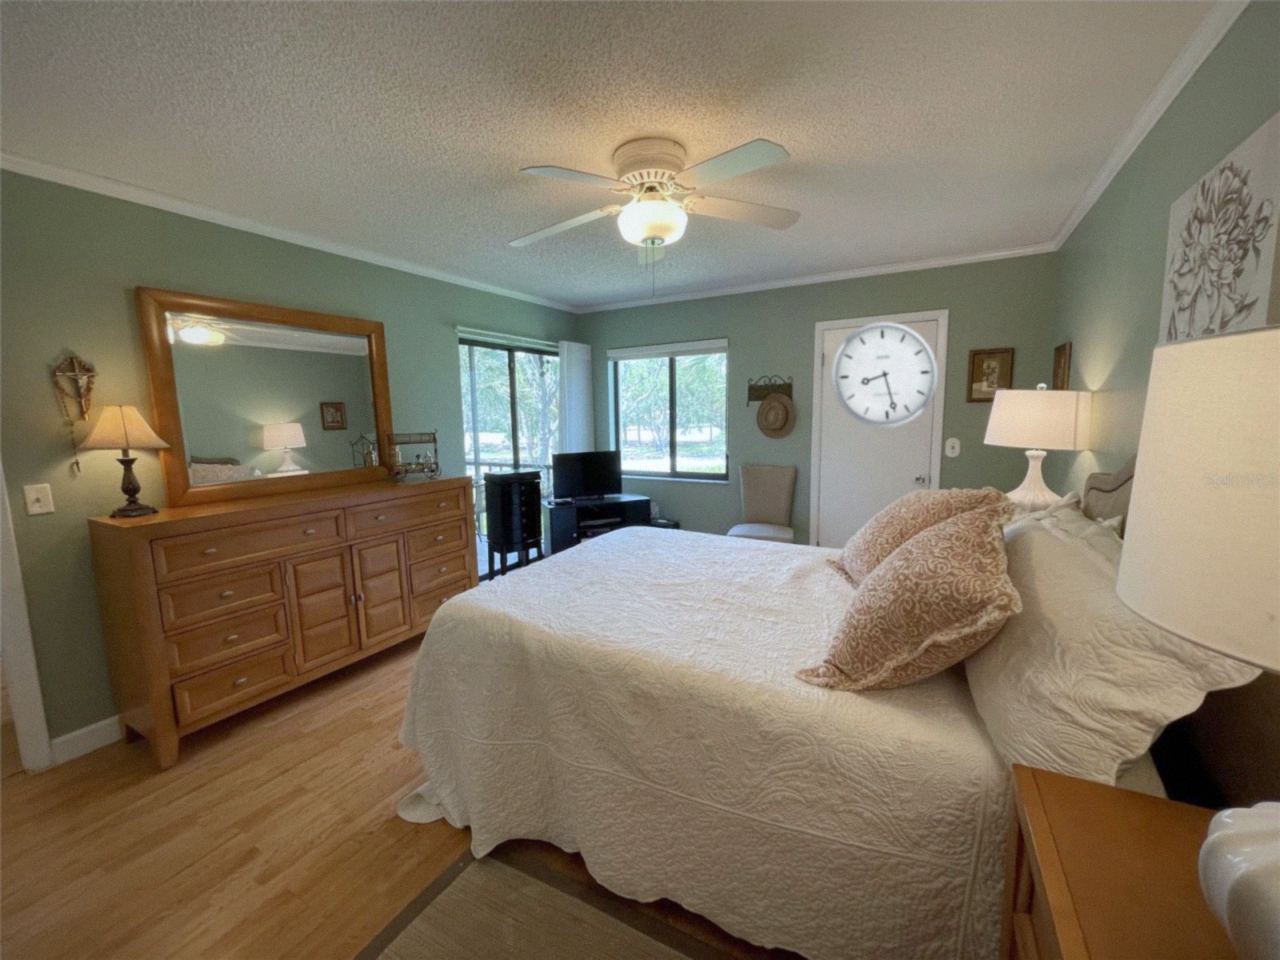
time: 8:28
